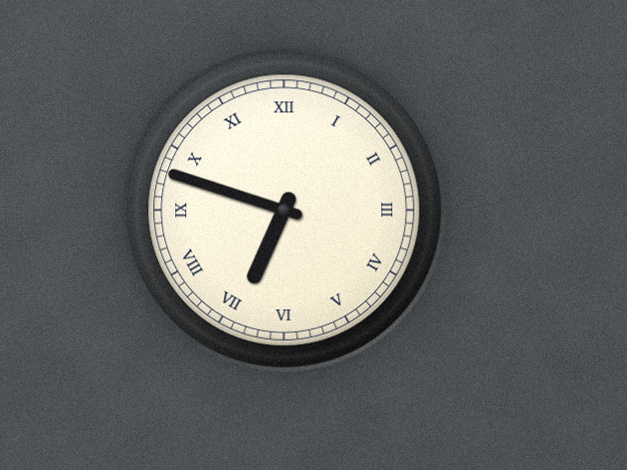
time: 6:48
